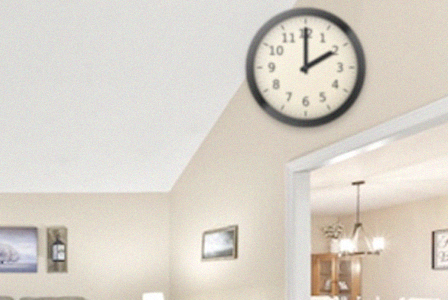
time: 2:00
